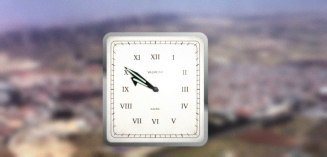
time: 9:51
